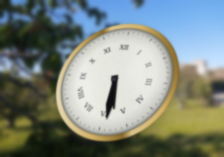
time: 5:29
